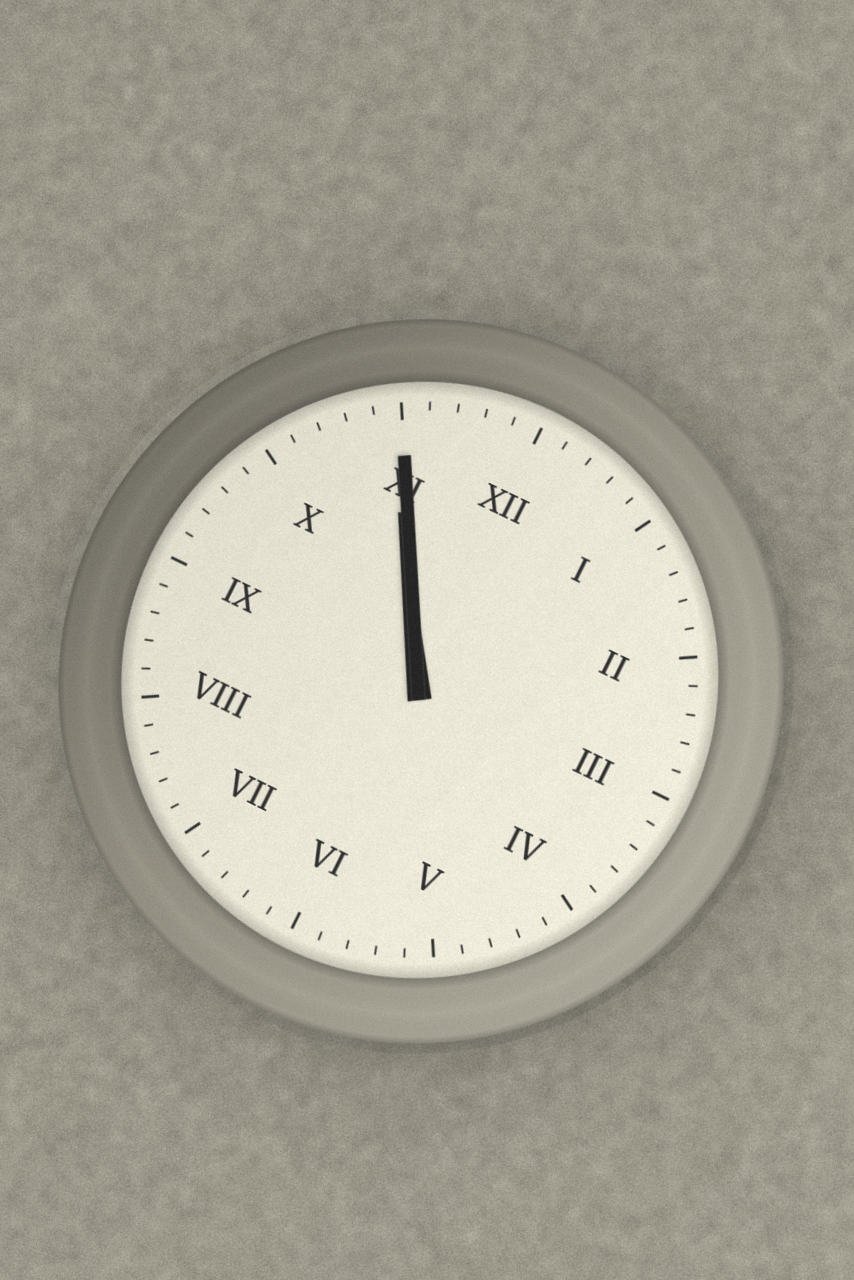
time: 10:55
